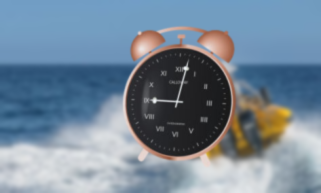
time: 9:02
